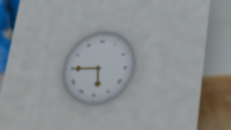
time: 5:45
